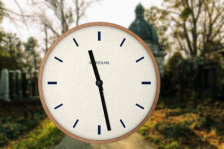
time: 11:28
